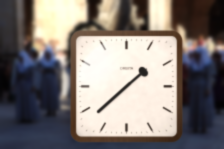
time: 1:38
